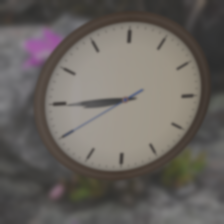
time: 8:44:40
